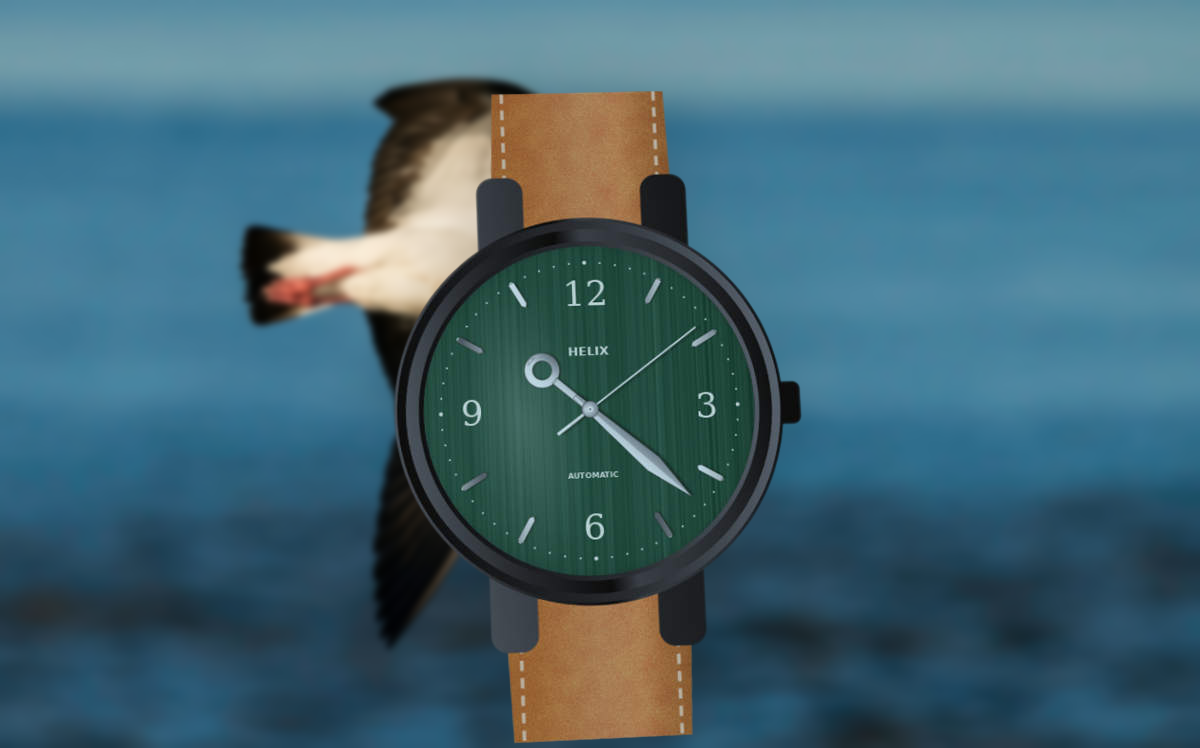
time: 10:22:09
